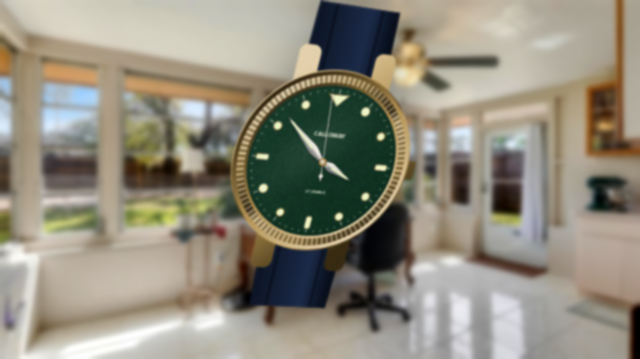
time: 3:51:59
